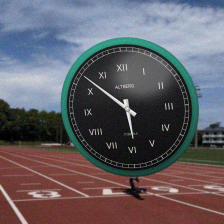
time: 5:52
